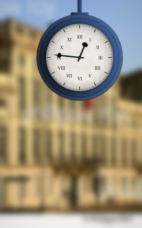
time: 12:46
